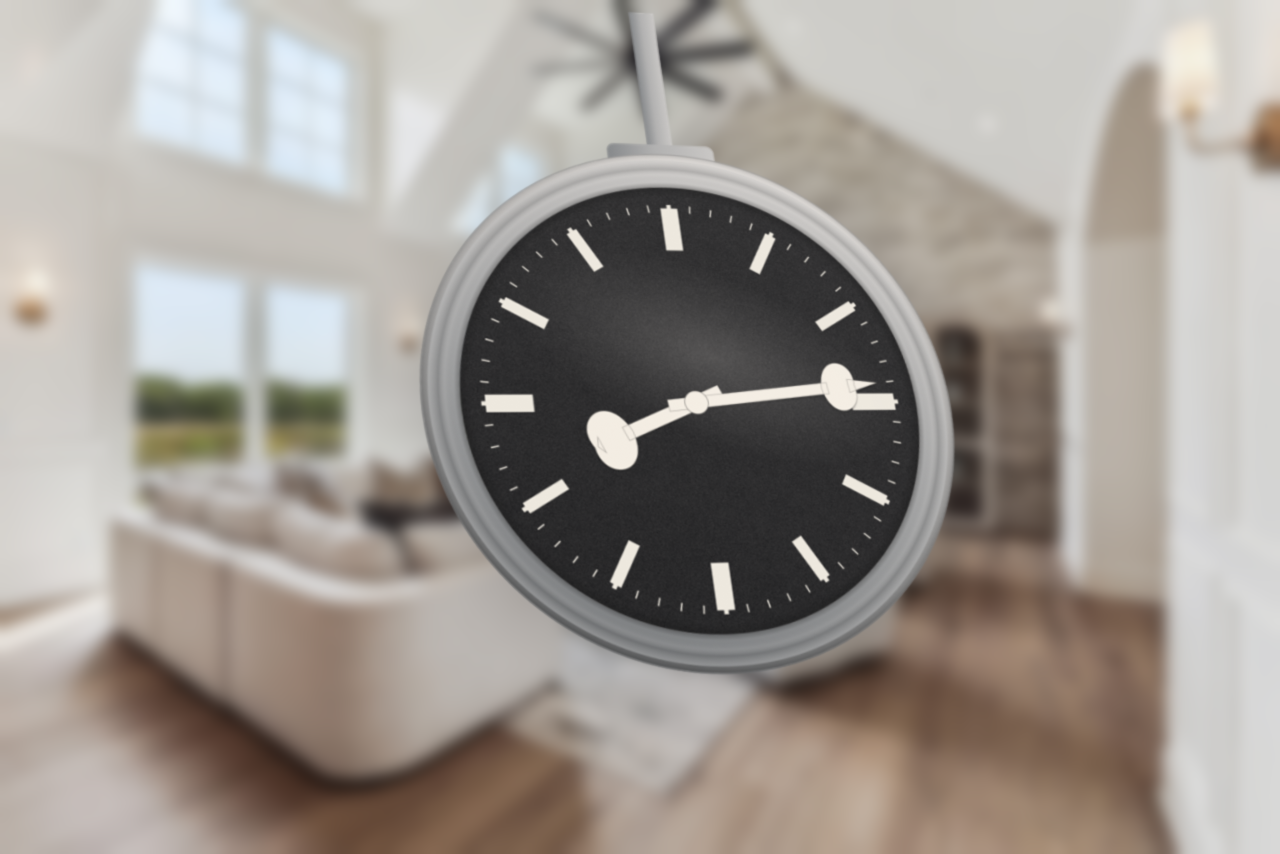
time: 8:14
